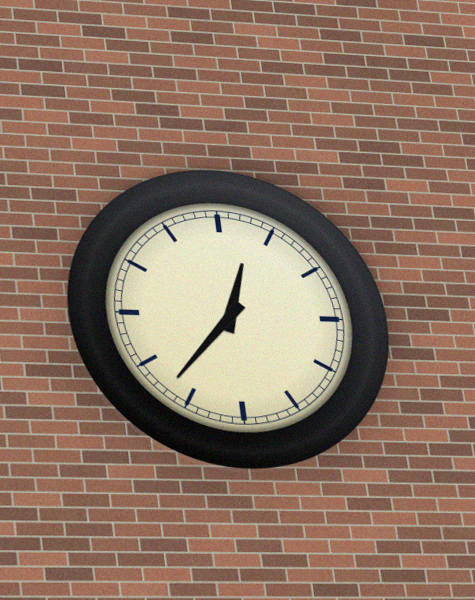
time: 12:37
